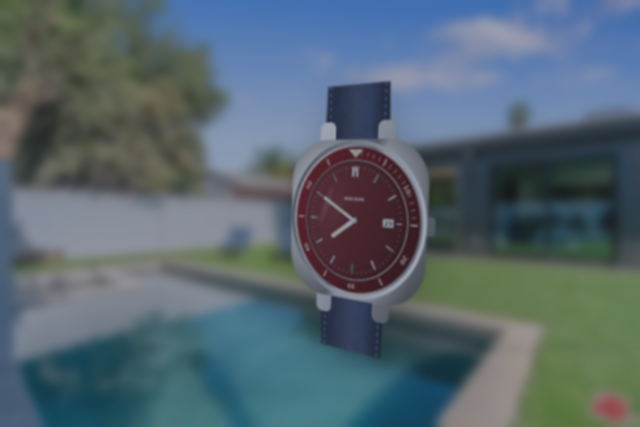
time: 7:50
